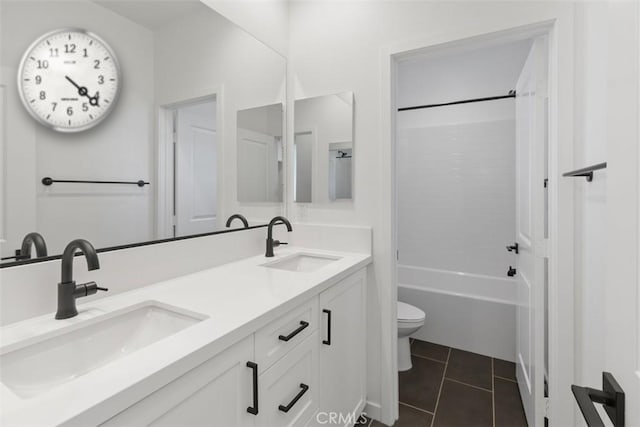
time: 4:22
